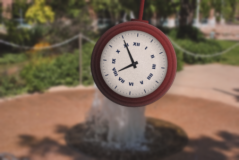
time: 7:55
